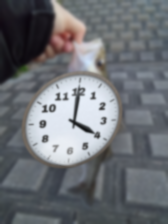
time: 4:00
